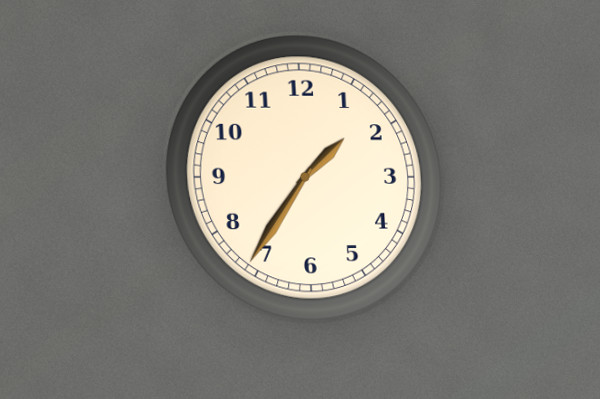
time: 1:36
